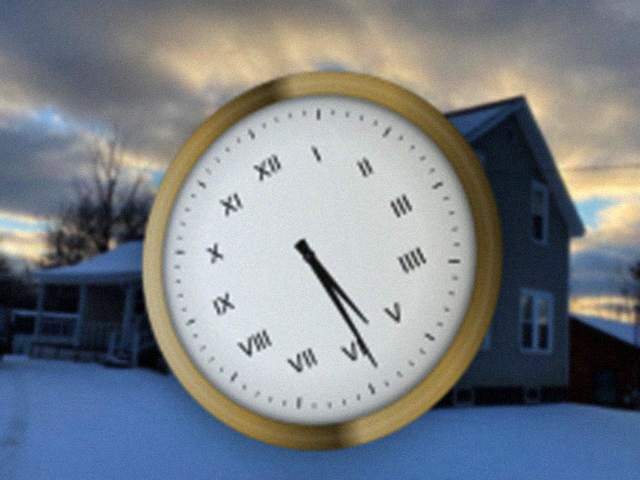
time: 5:29
